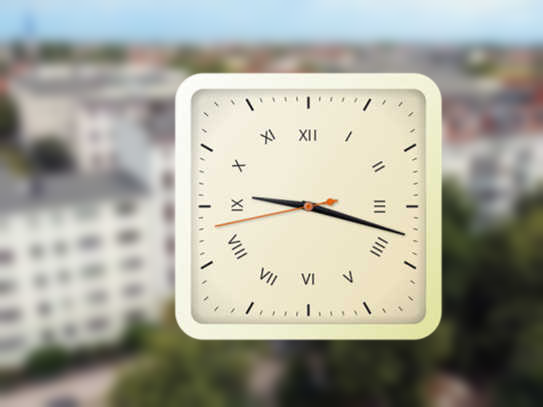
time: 9:17:43
